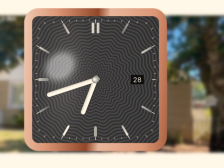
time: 6:42
